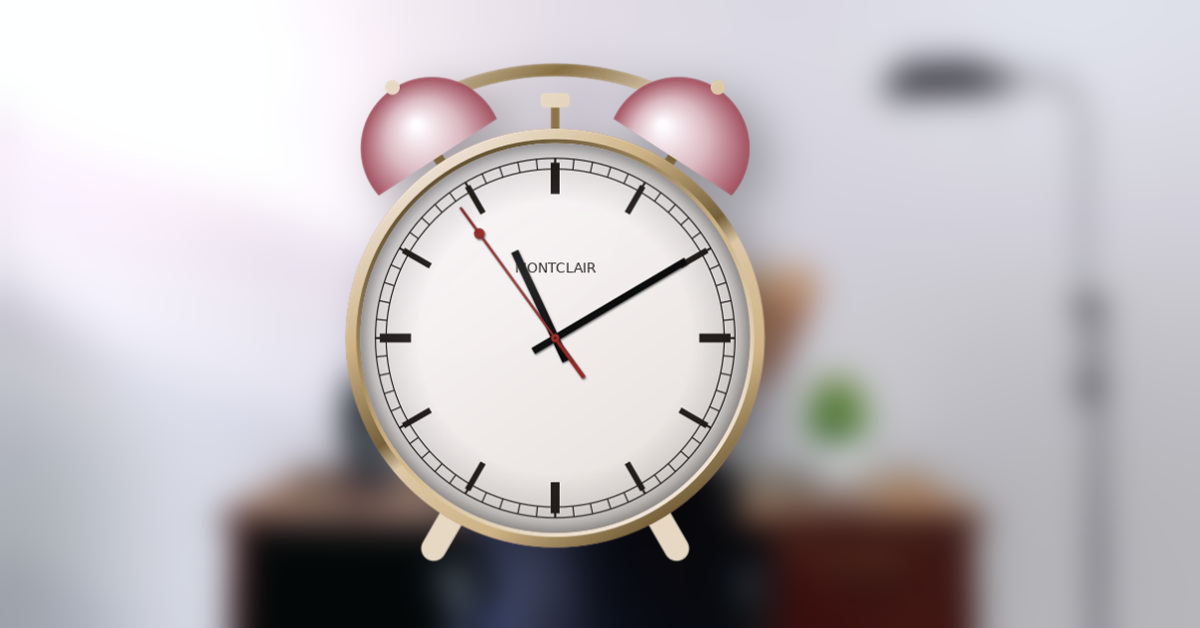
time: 11:09:54
